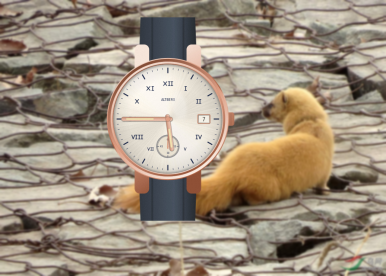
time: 5:45
